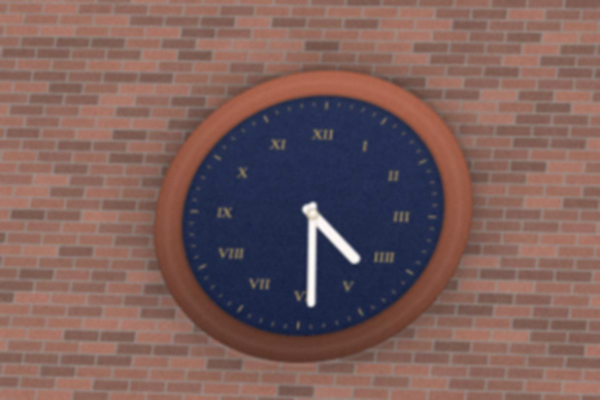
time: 4:29
